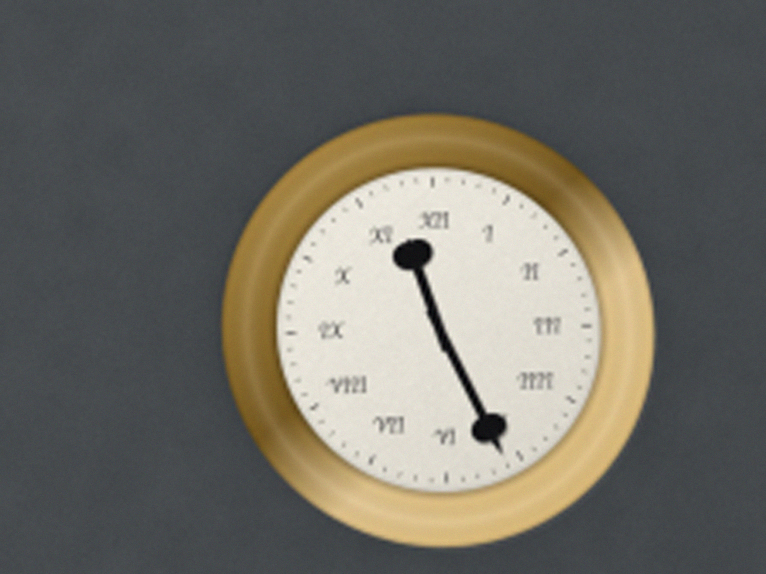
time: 11:26
